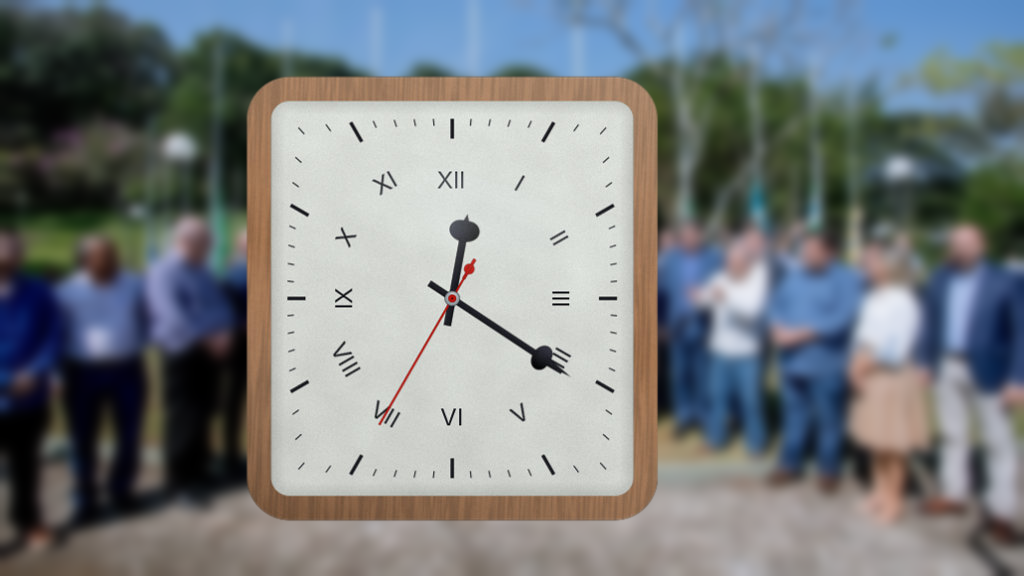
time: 12:20:35
